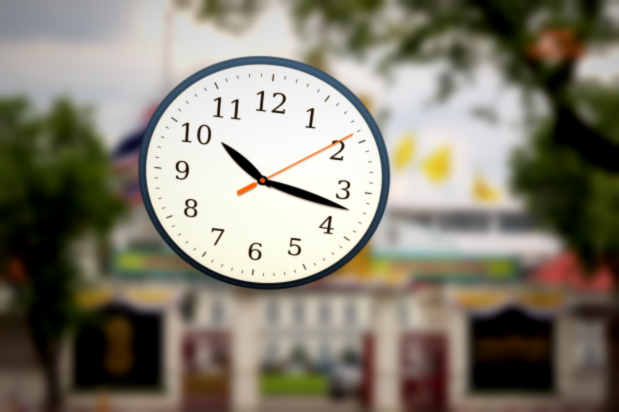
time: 10:17:09
